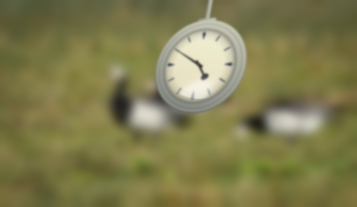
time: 4:50
